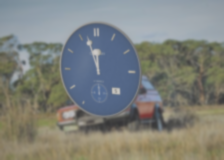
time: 11:57
